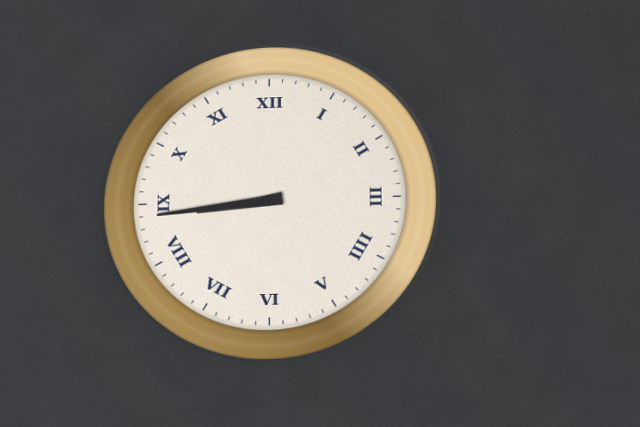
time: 8:44
